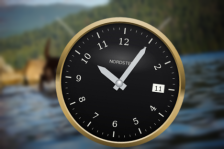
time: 10:05
